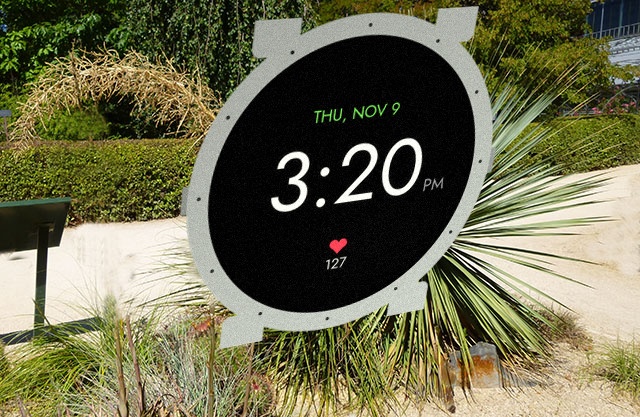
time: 3:20
